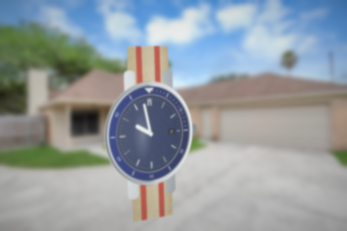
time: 9:58
